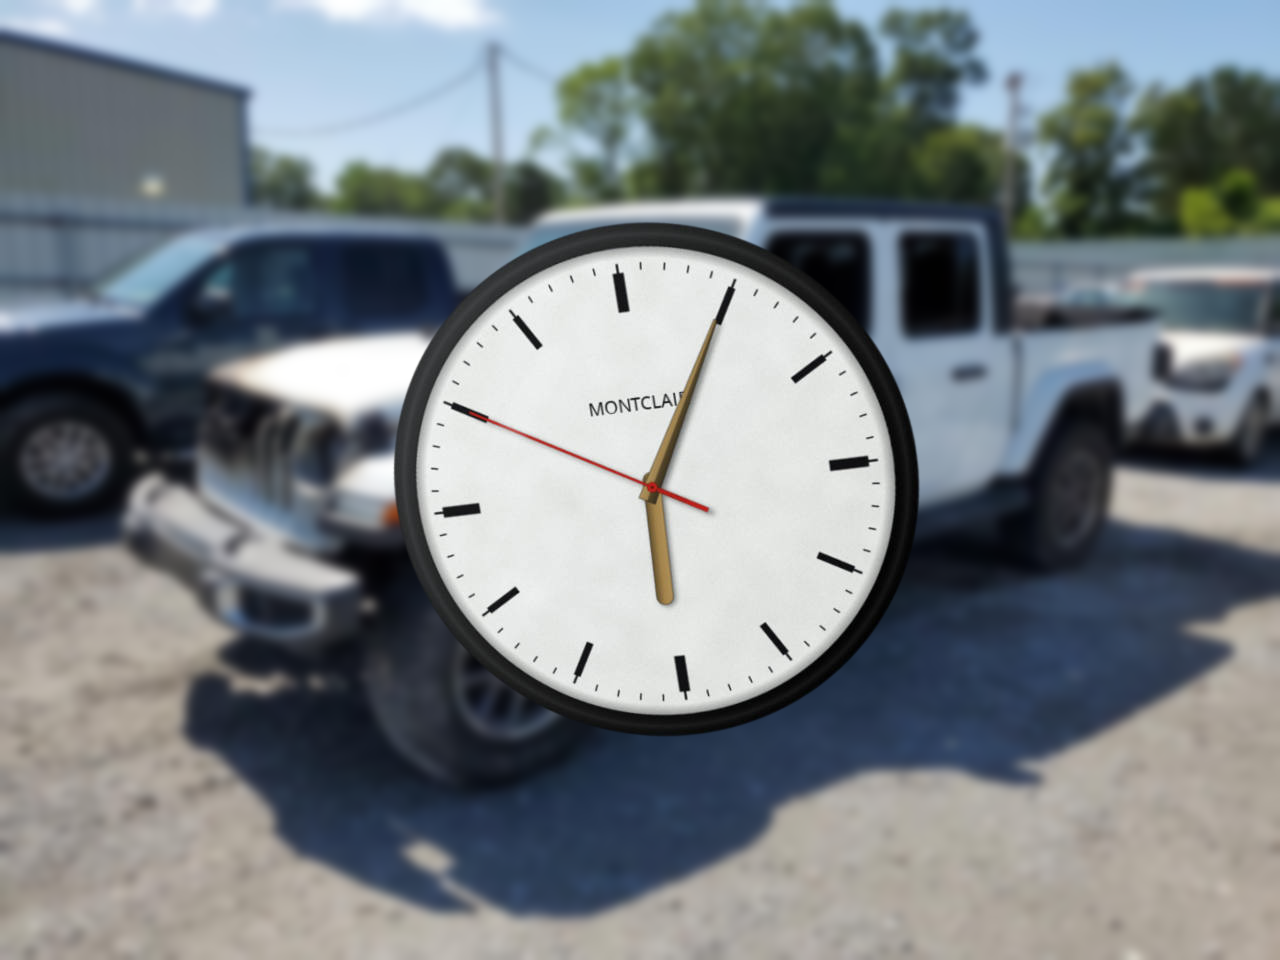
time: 6:04:50
